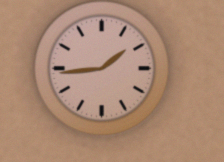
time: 1:44
